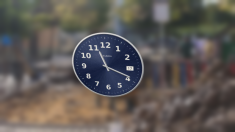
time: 11:19
